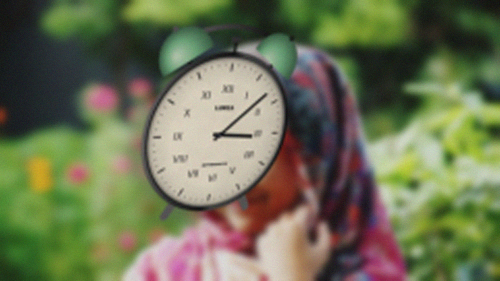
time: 3:08
